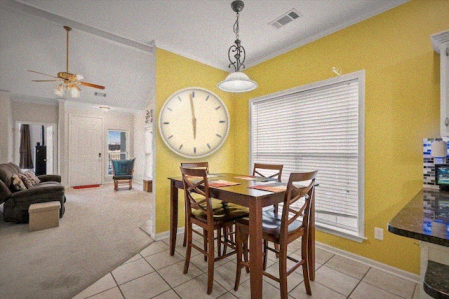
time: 5:59
